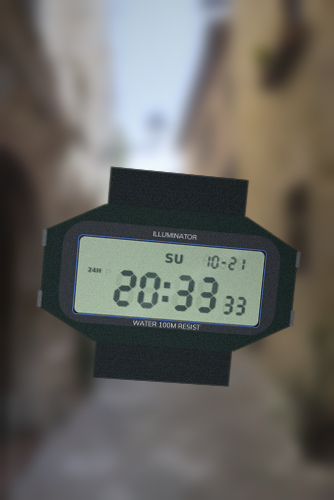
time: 20:33:33
